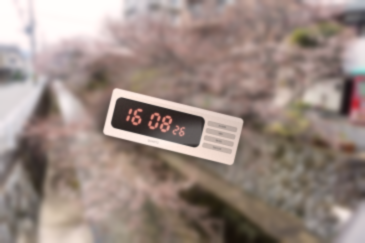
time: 16:08:26
